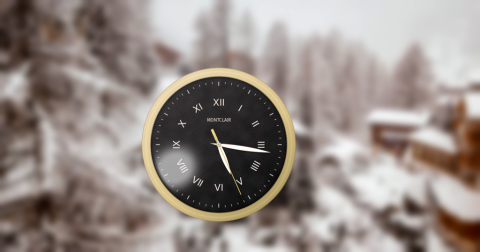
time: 5:16:26
